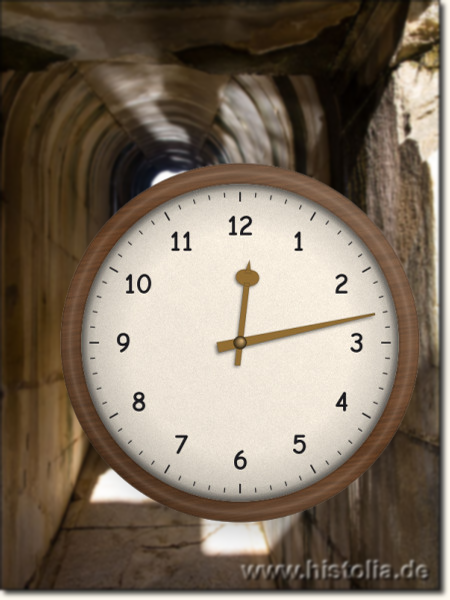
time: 12:13
